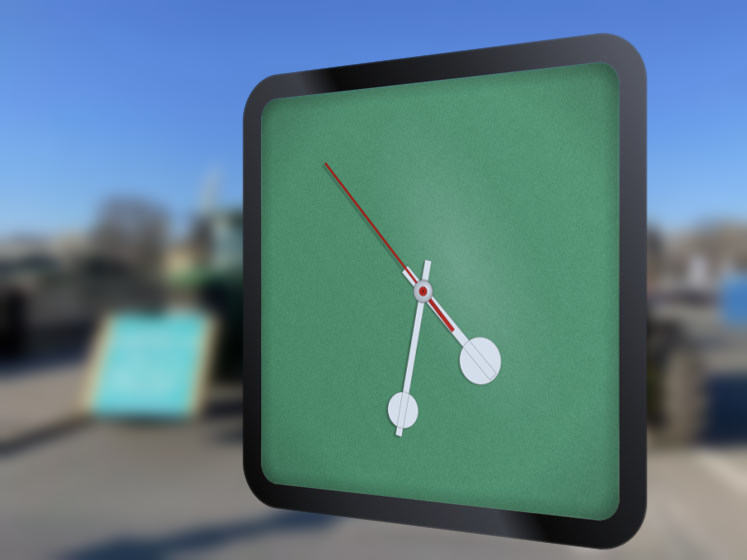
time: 4:31:53
